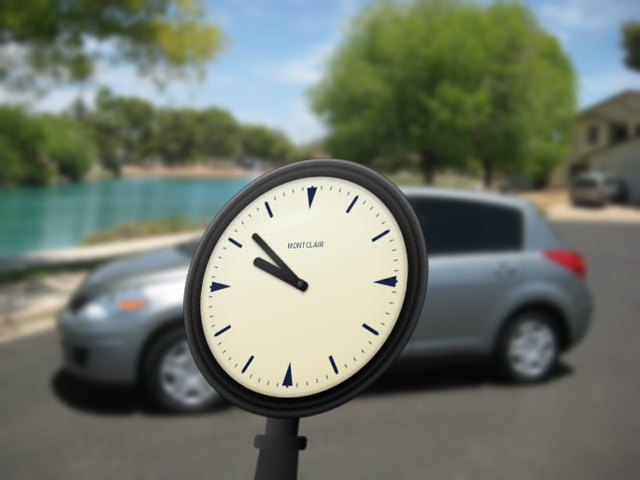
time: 9:52
